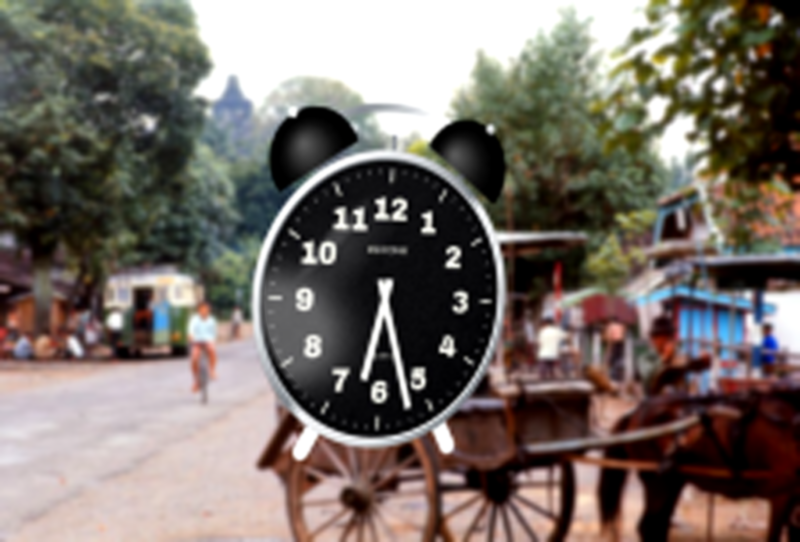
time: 6:27
